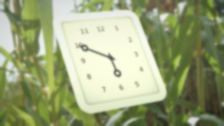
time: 5:50
